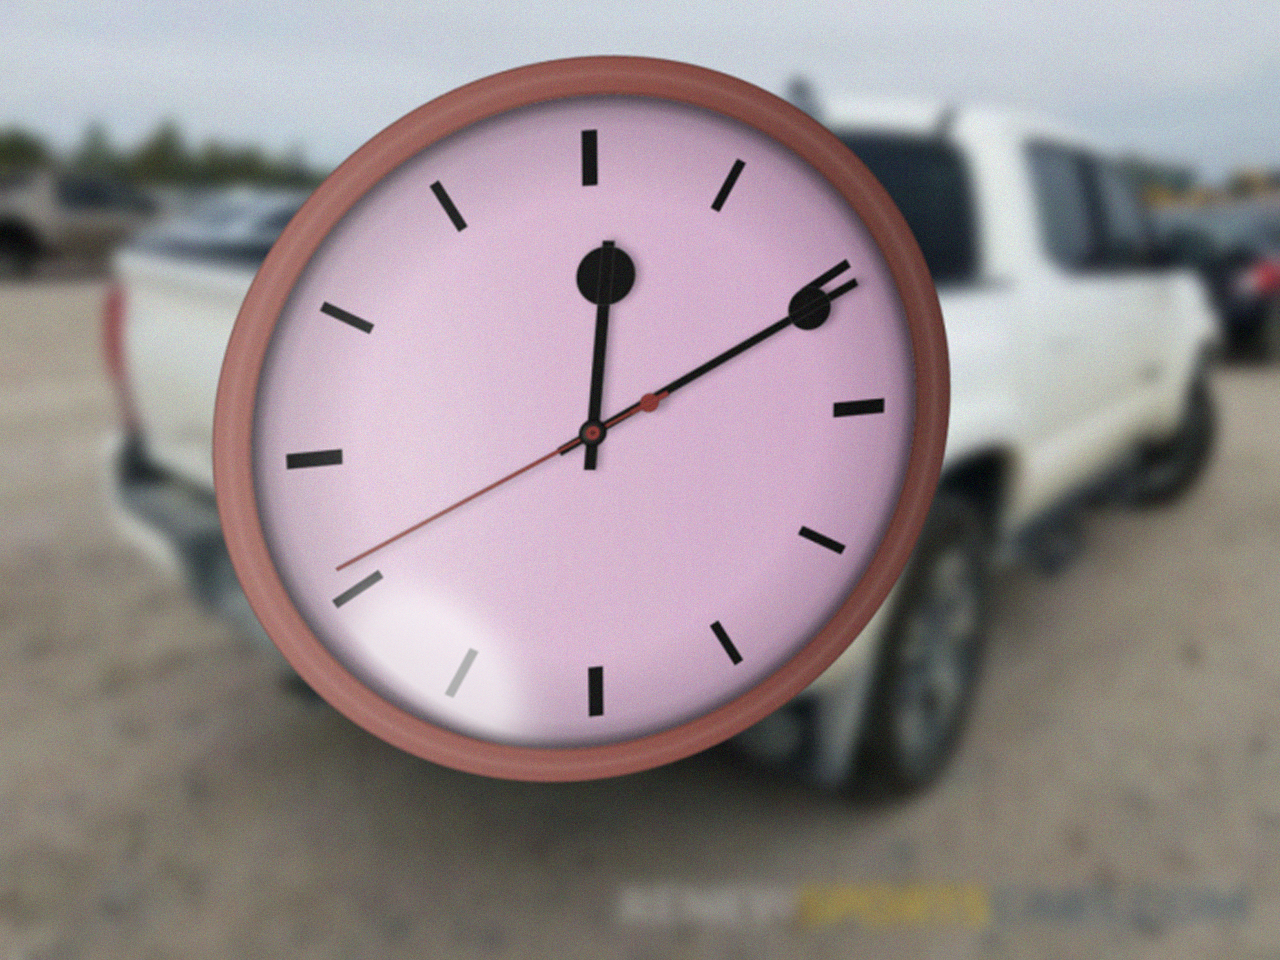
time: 12:10:41
